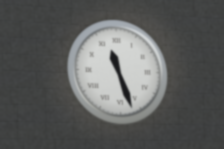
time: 11:27
